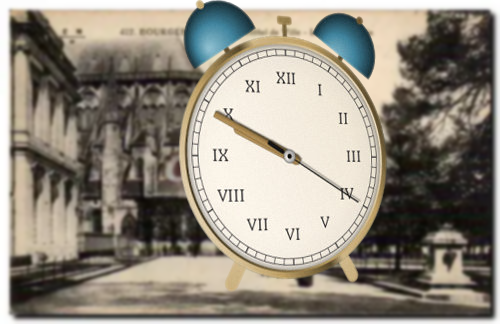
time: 9:49:20
